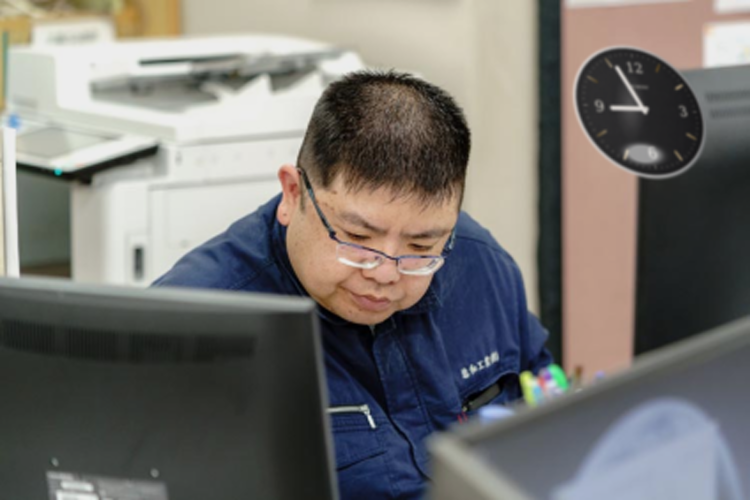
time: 8:56
